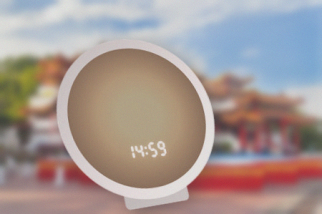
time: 14:59
